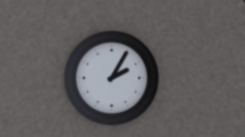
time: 2:05
